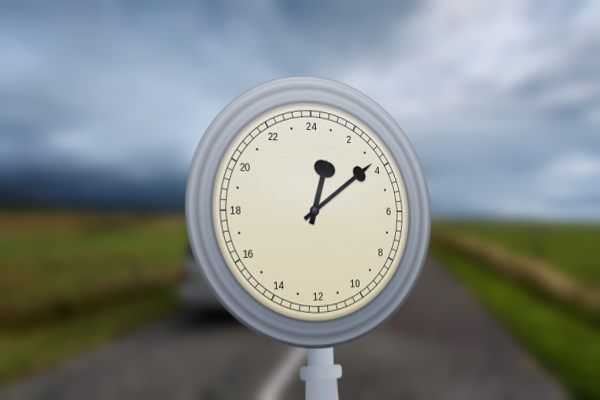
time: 1:09
